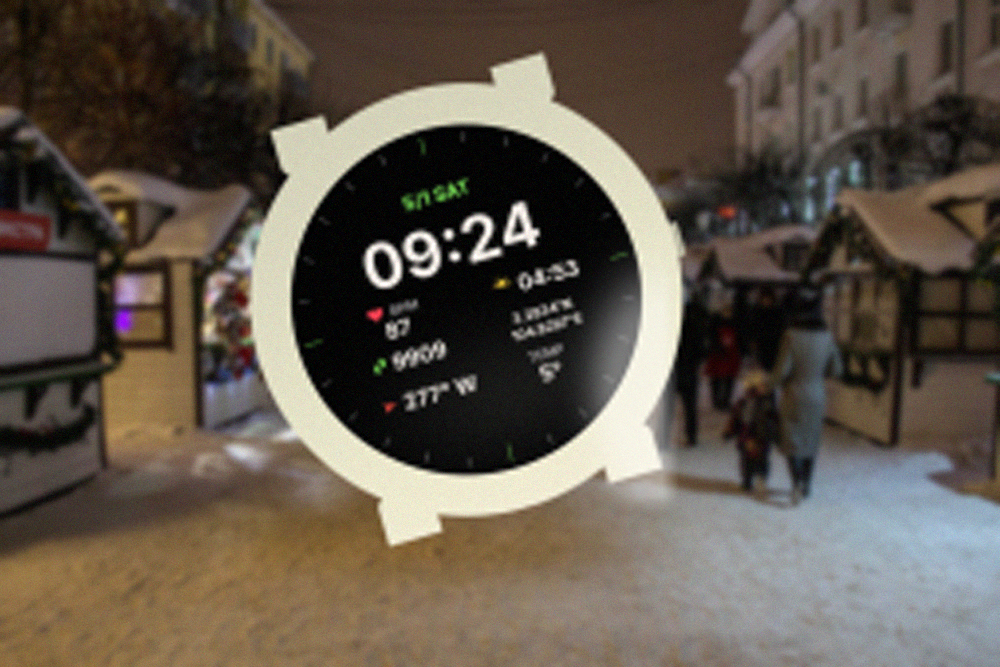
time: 9:24
